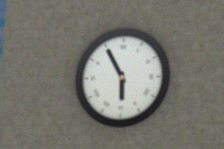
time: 5:55
